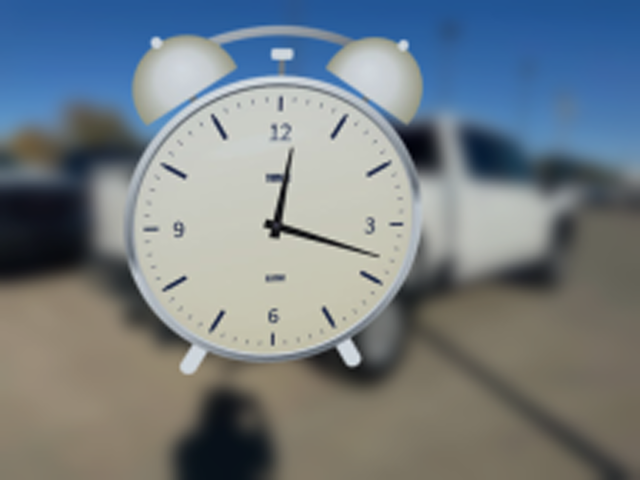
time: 12:18
